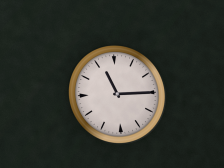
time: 11:15
